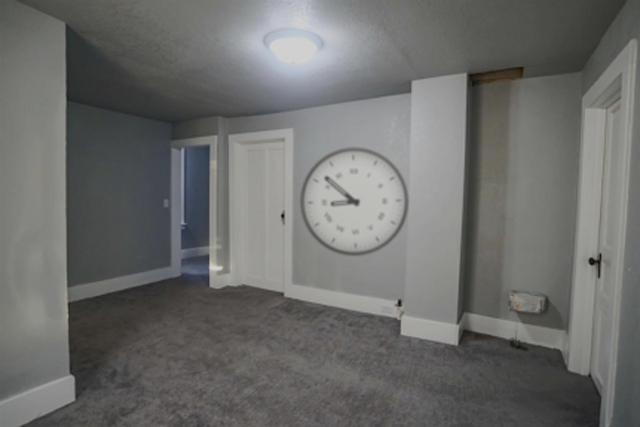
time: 8:52
